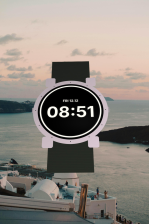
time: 8:51
